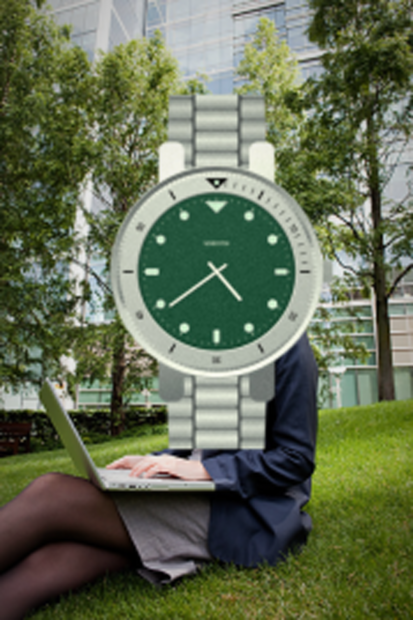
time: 4:39
